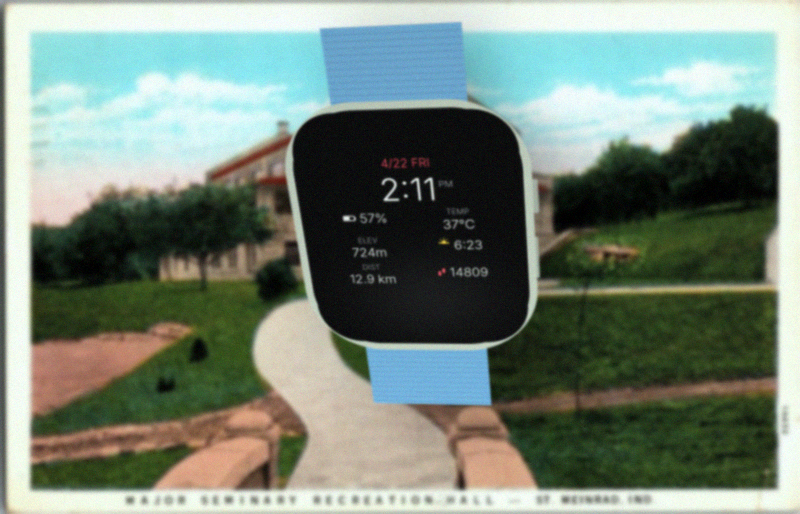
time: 2:11
